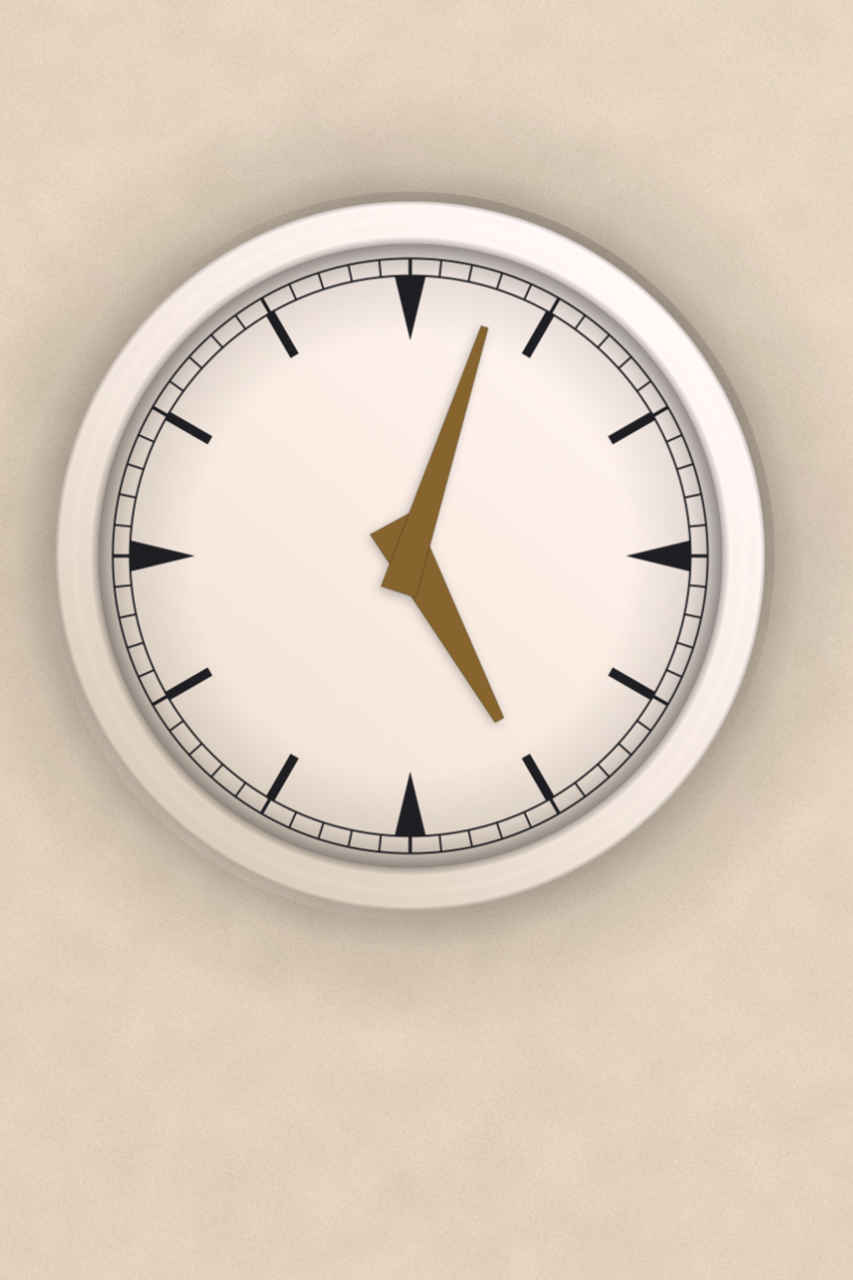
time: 5:03
